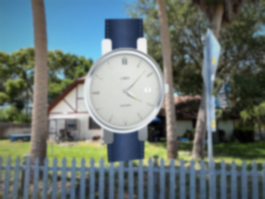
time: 4:08
